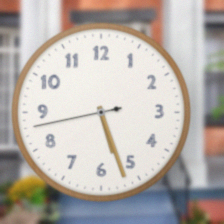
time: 5:26:43
